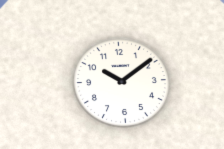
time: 10:09
